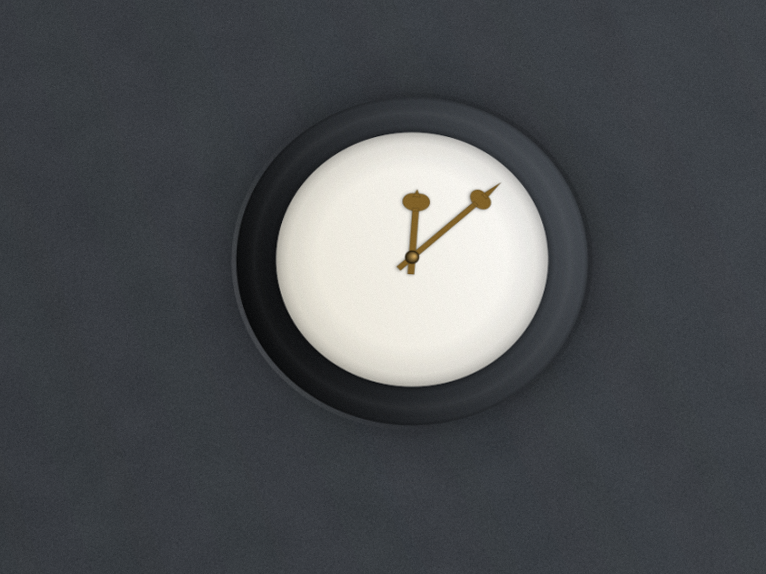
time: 12:08
